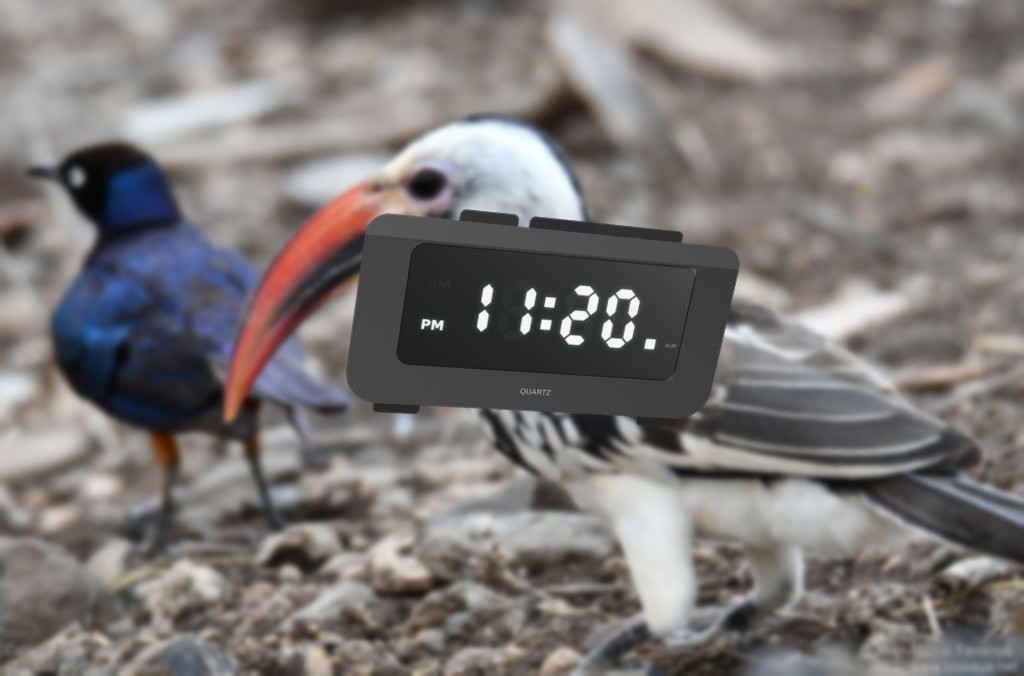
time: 11:20
